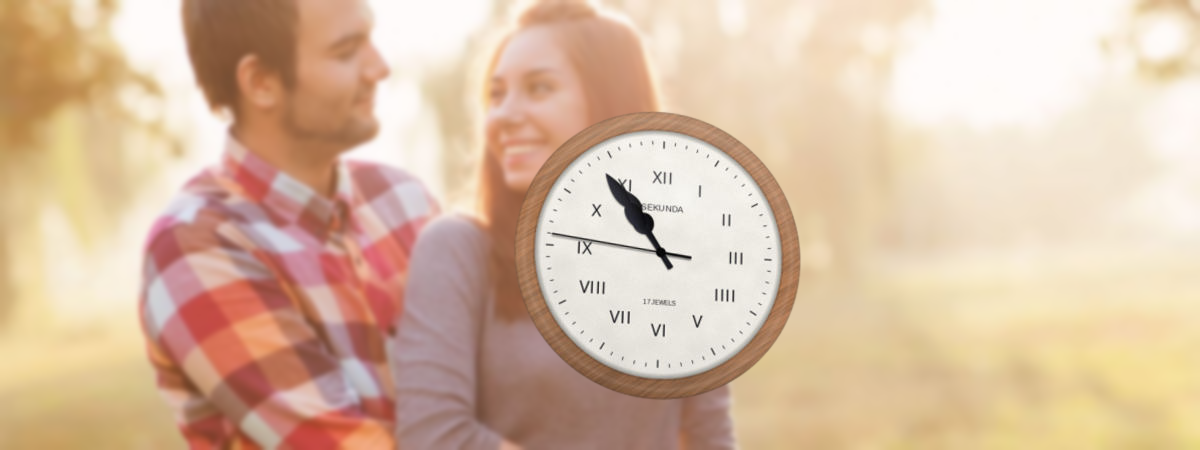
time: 10:53:46
